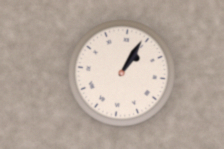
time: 1:04
